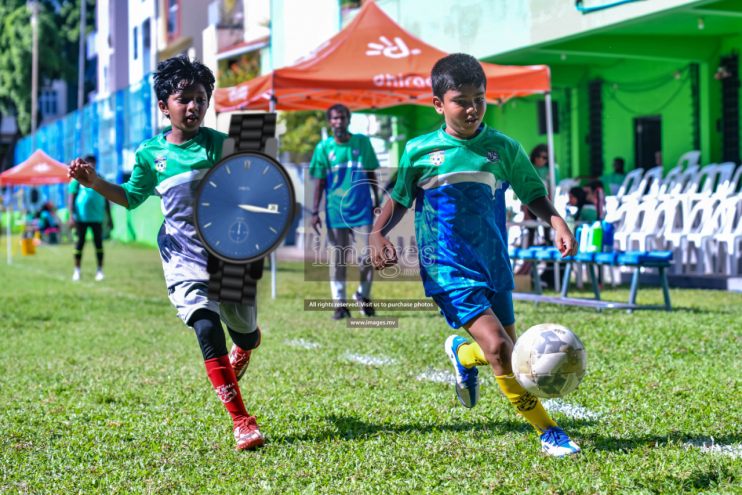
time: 3:16
